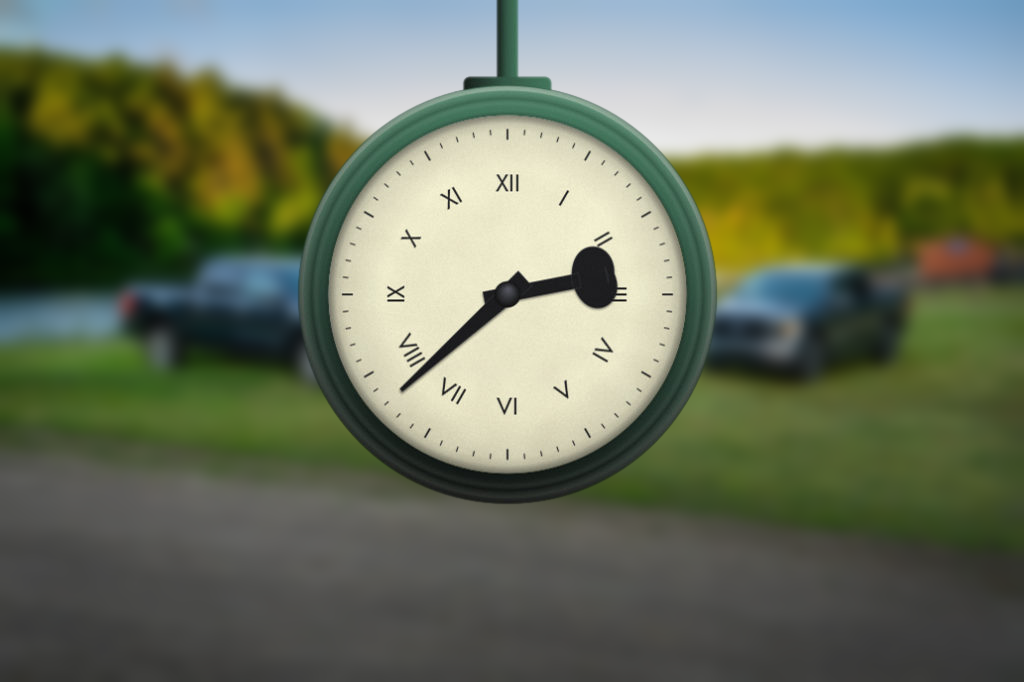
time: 2:38
